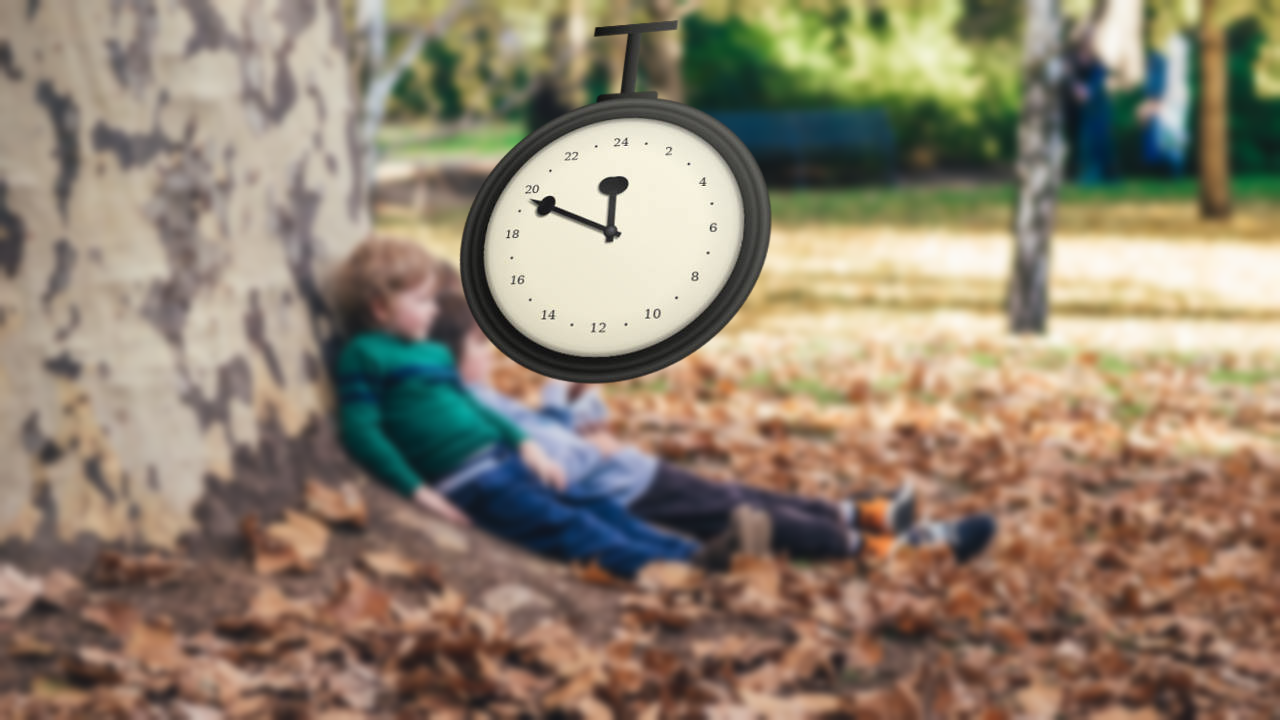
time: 23:49
